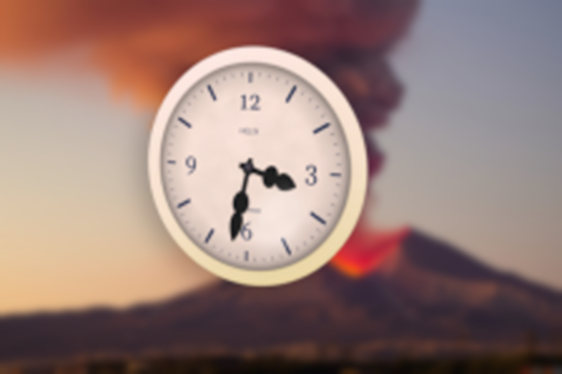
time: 3:32
